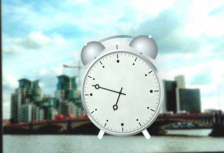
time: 6:48
